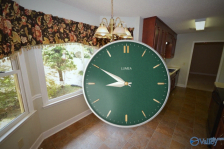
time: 8:50
